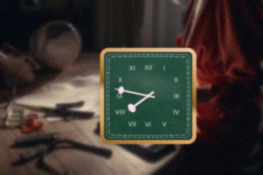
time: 7:47
